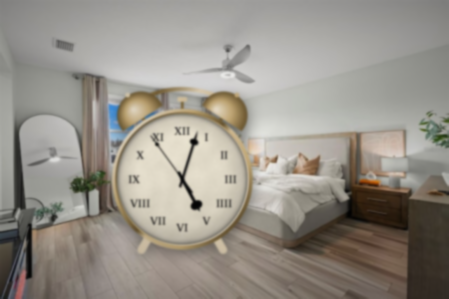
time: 5:02:54
